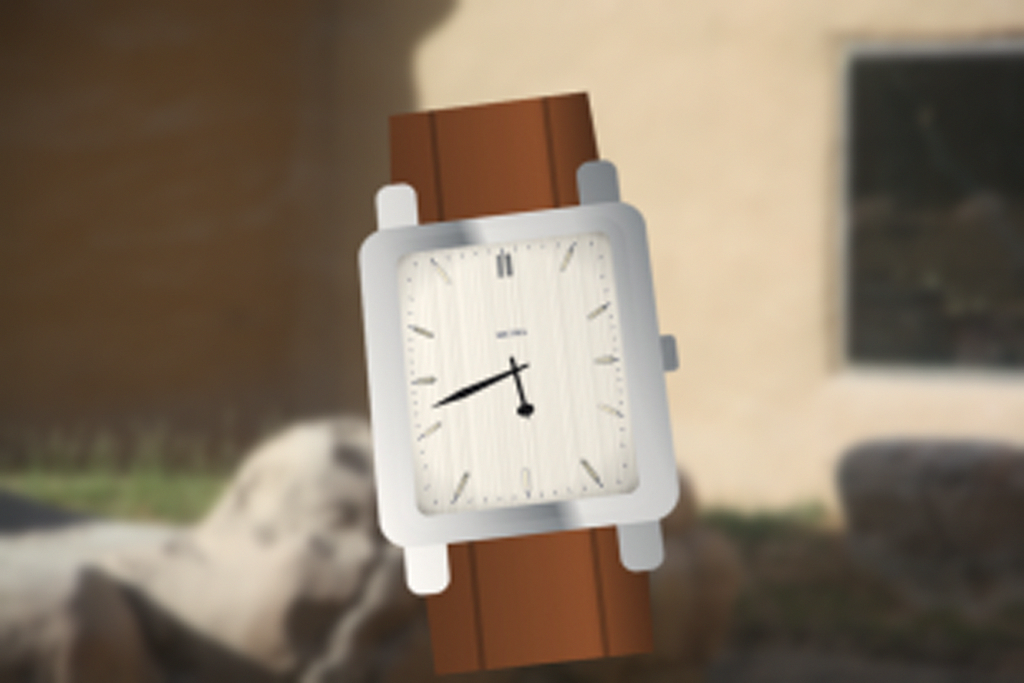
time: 5:42
